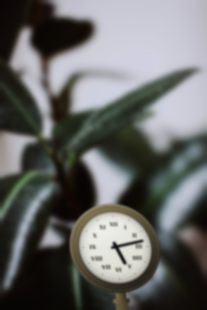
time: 5:13
